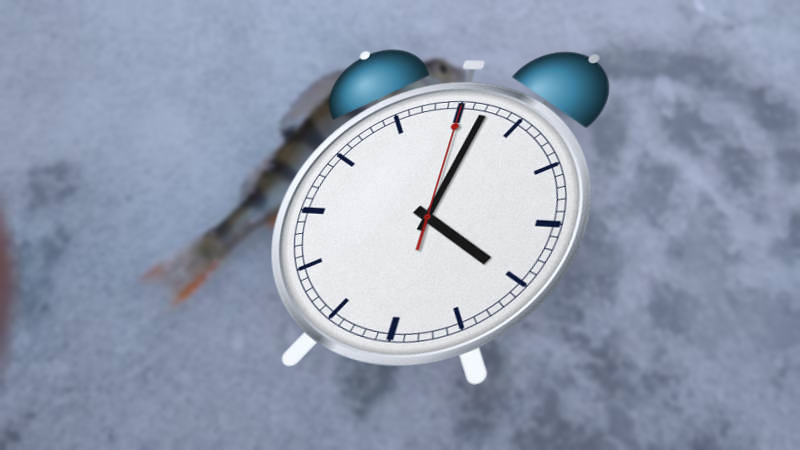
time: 4:02:00
